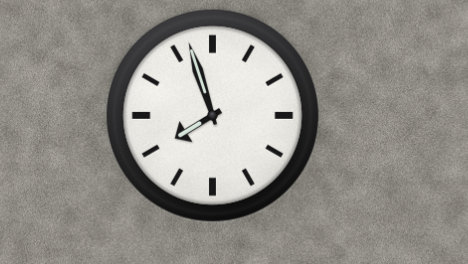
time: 7:57
